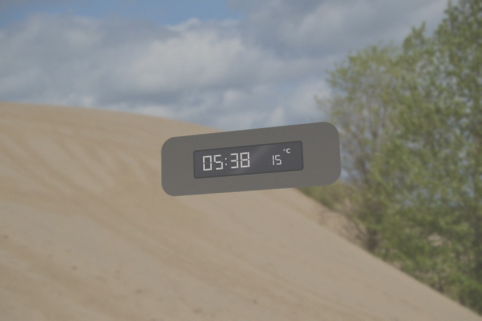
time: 5:38
